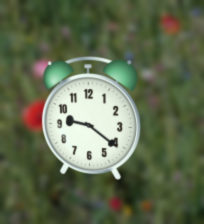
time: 9:21
